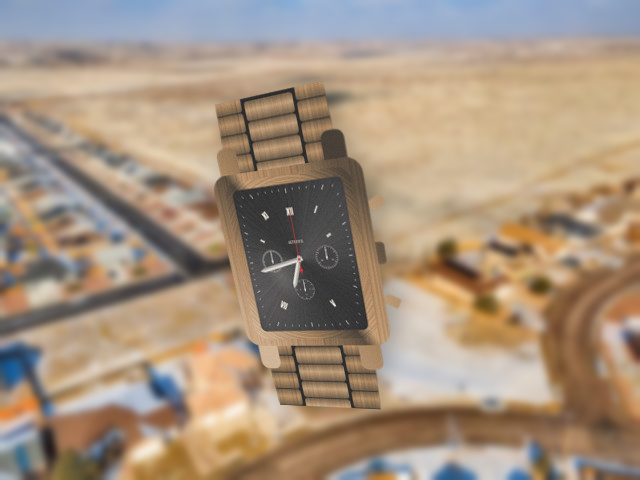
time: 6:43
